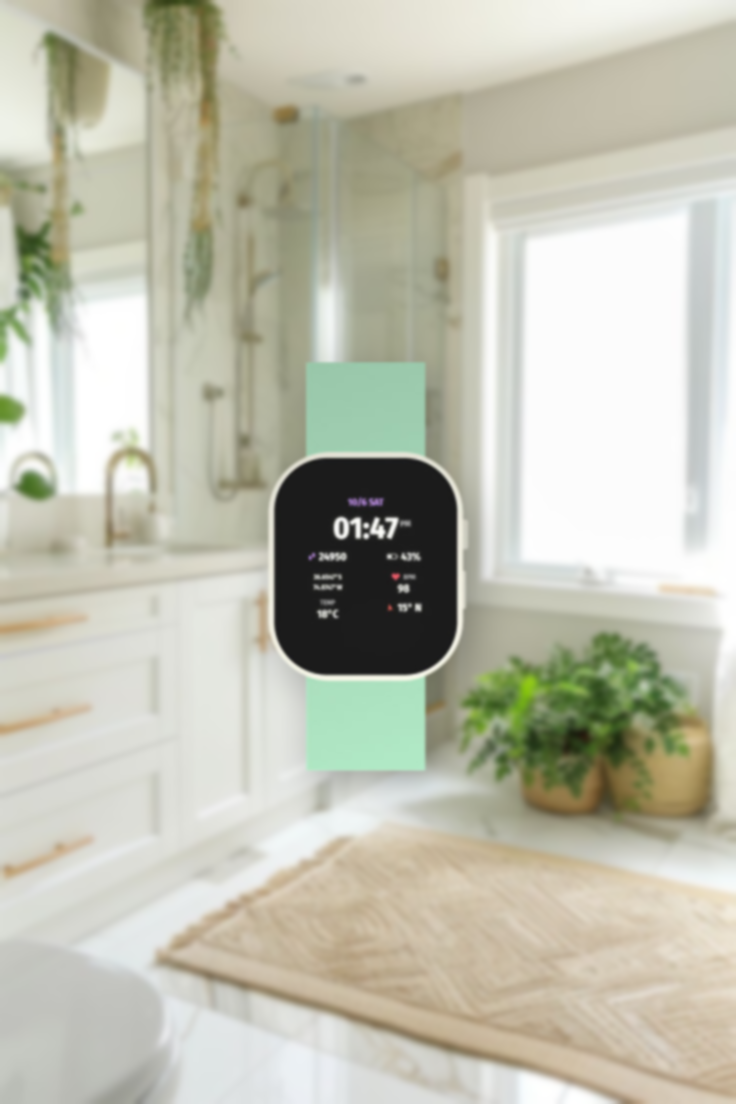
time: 1:47
